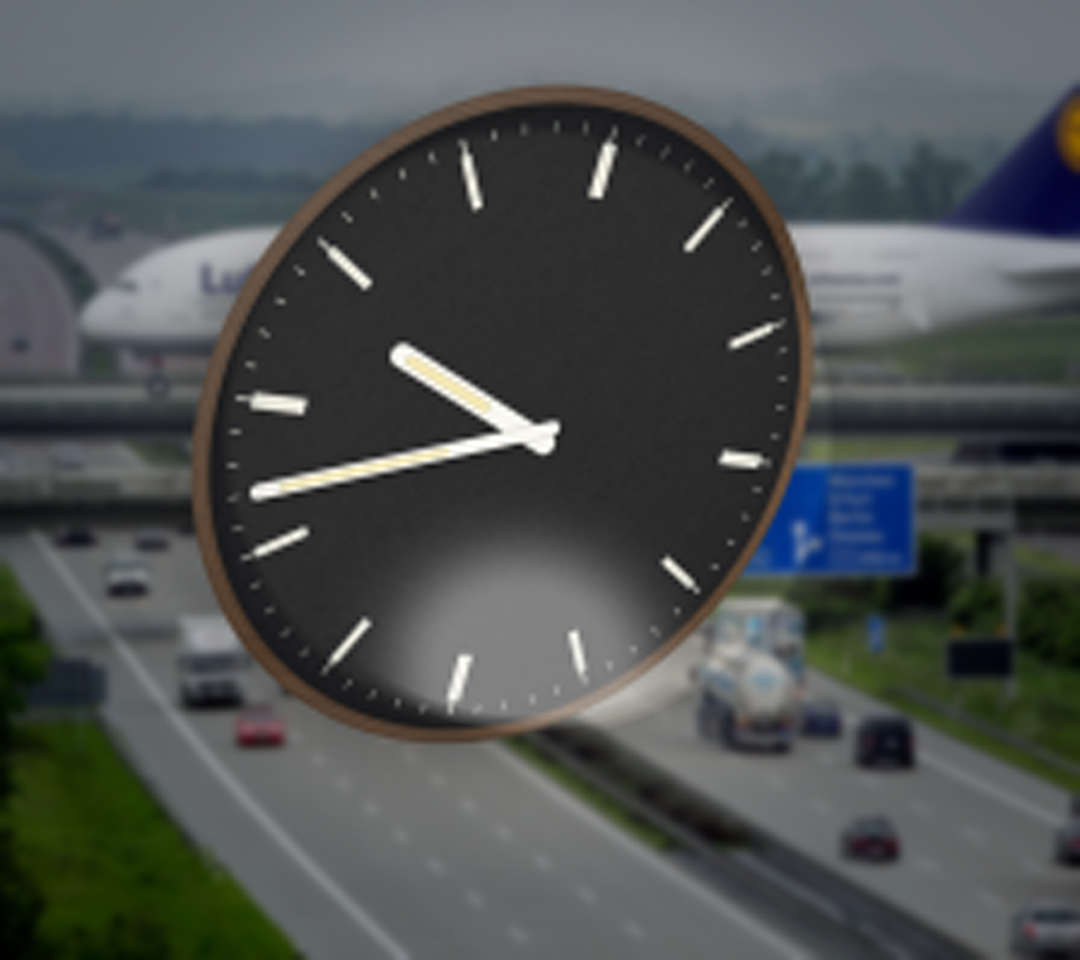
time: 9:42
